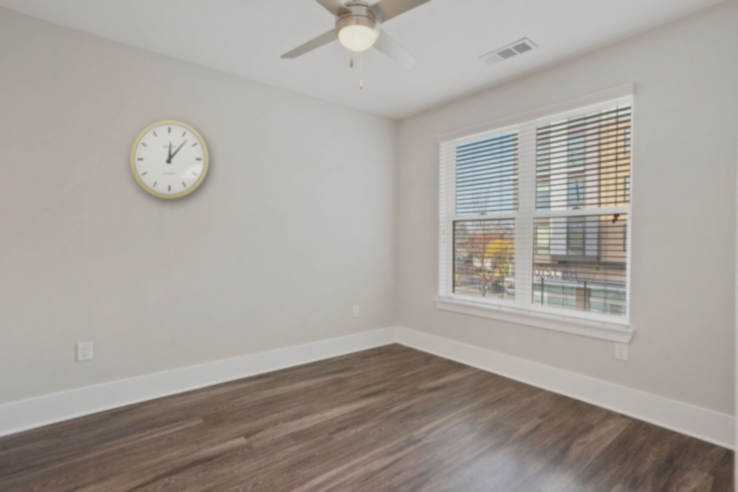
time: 12:07
